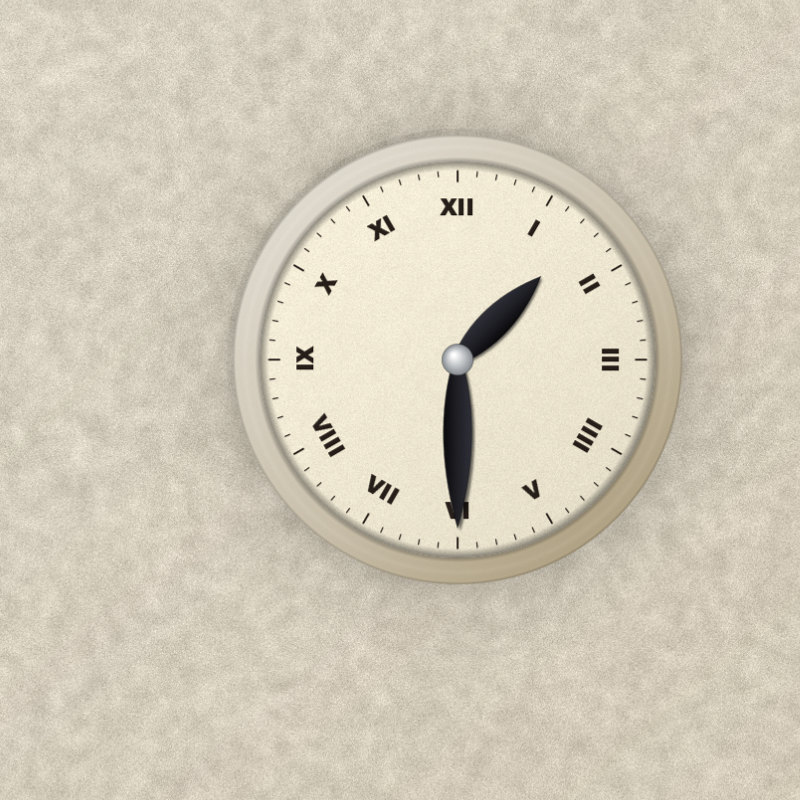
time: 1:30
